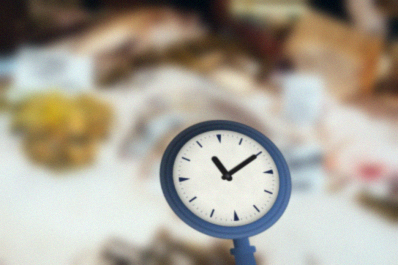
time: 11:10
